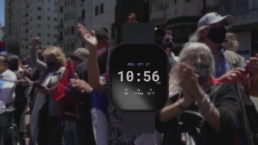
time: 10:56
